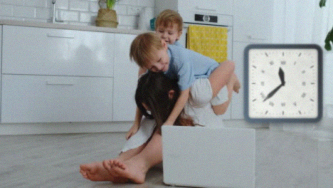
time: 11:38
